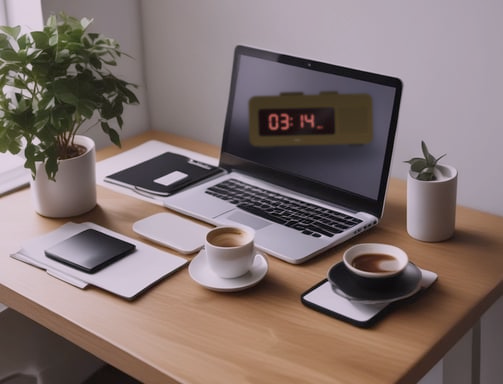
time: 3:14
